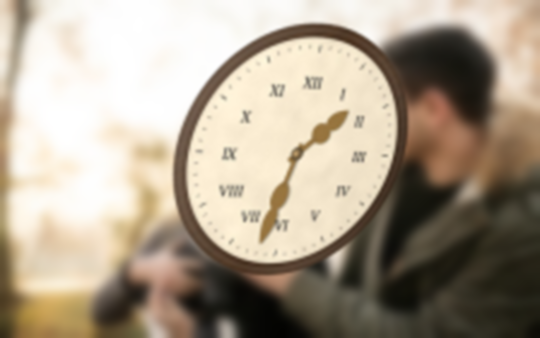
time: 1:32
